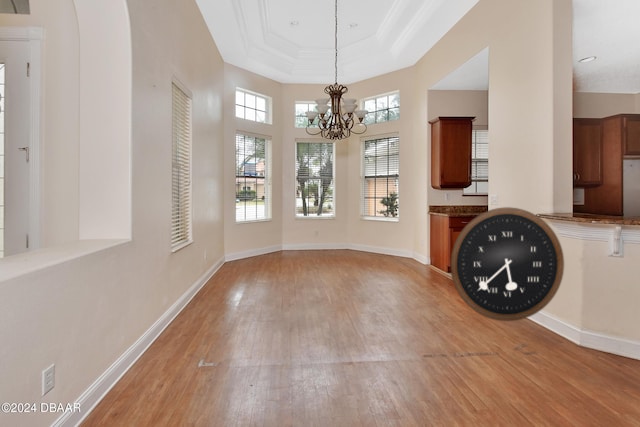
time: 5:38
